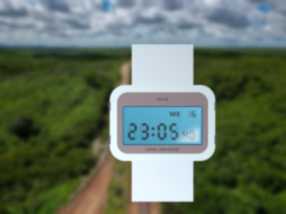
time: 23:05:40
